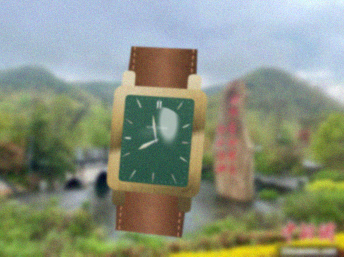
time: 7:58
